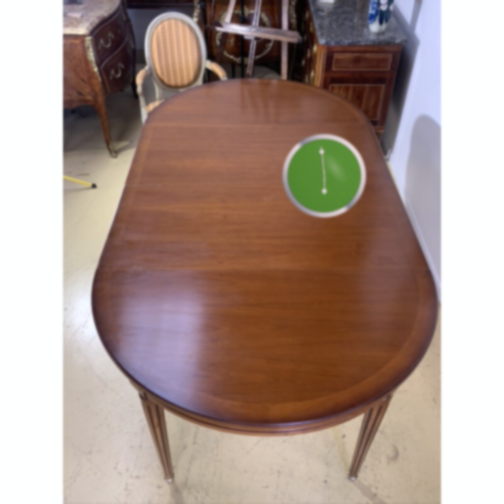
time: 5:59
